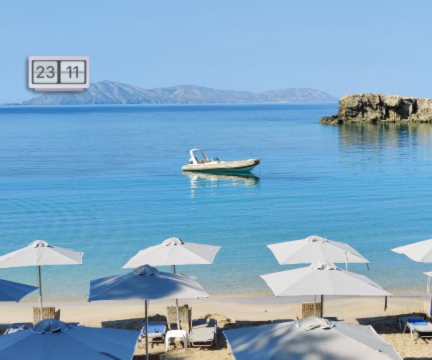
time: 23:11
